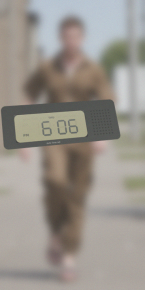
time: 6:06
